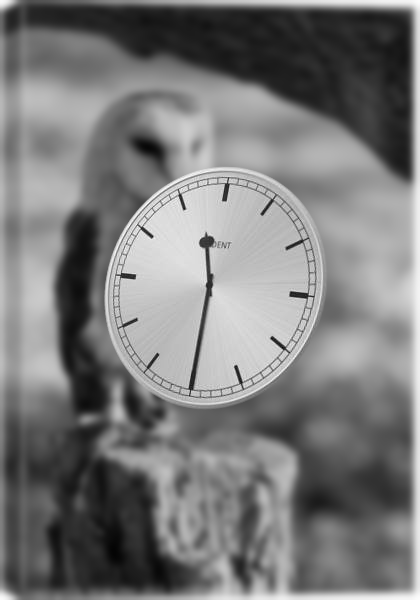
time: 11:30
